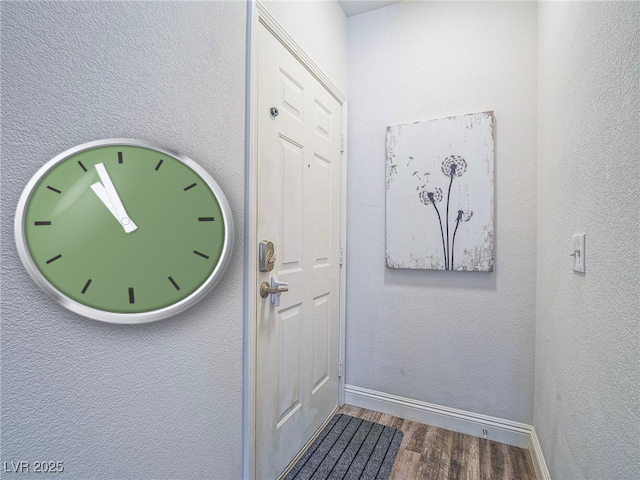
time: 10:57
